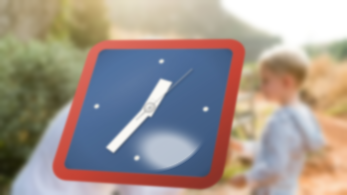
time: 12:35:06
